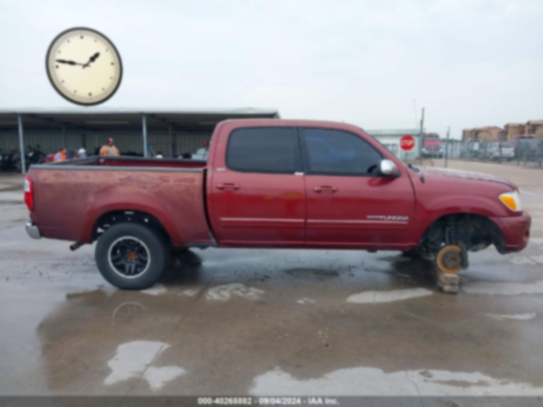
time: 1:47
